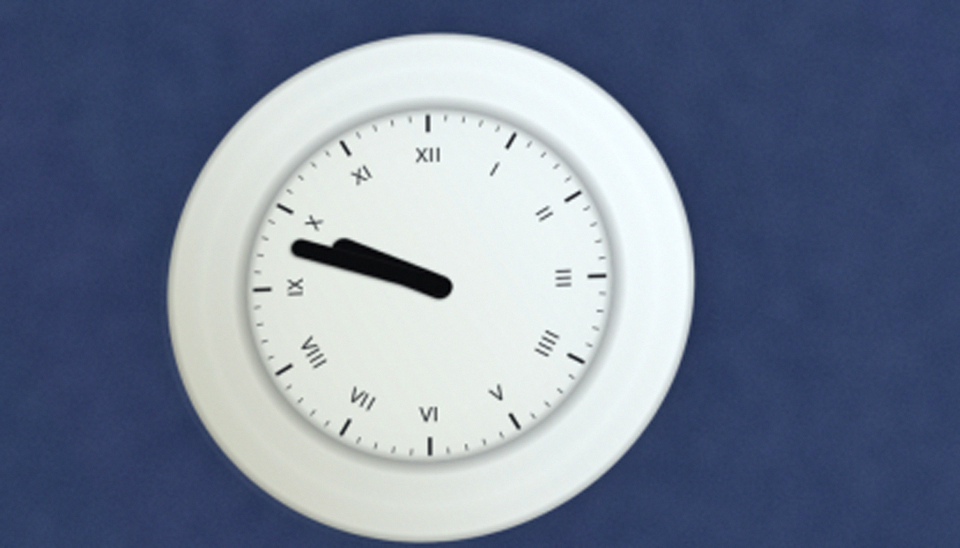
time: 9:48
